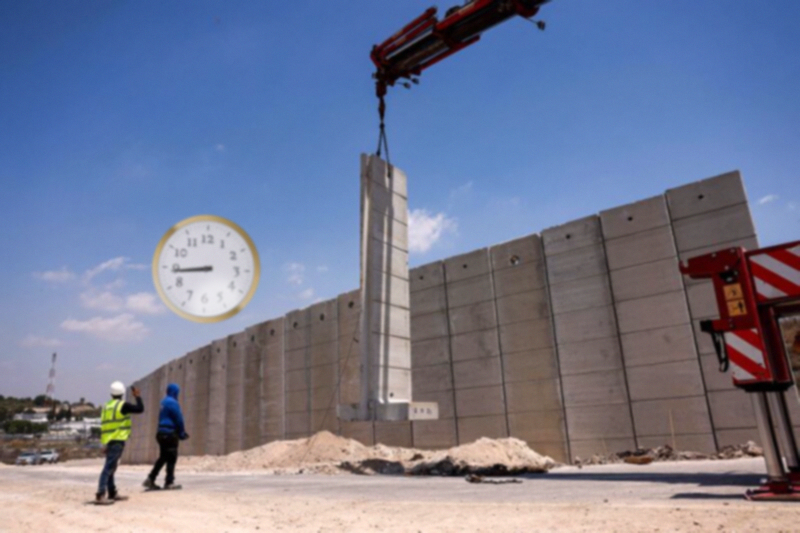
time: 8:44
